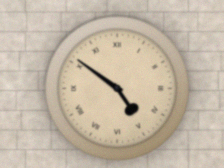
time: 4:51
